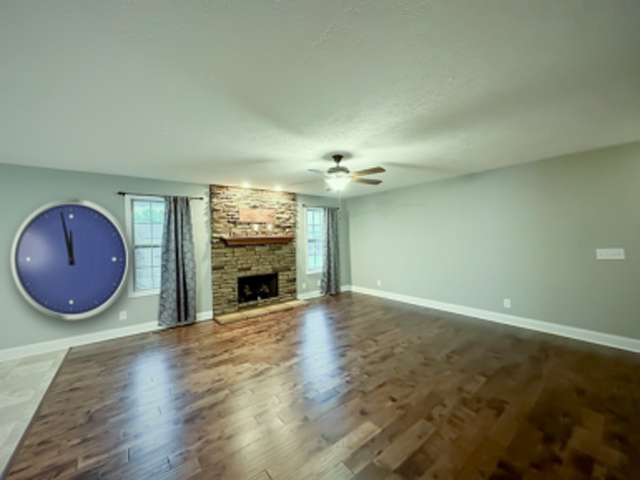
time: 11:58
